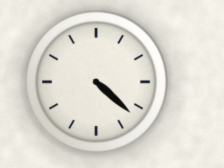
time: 4:22
